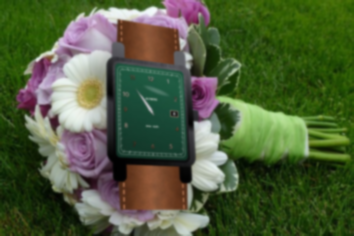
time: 10:54
